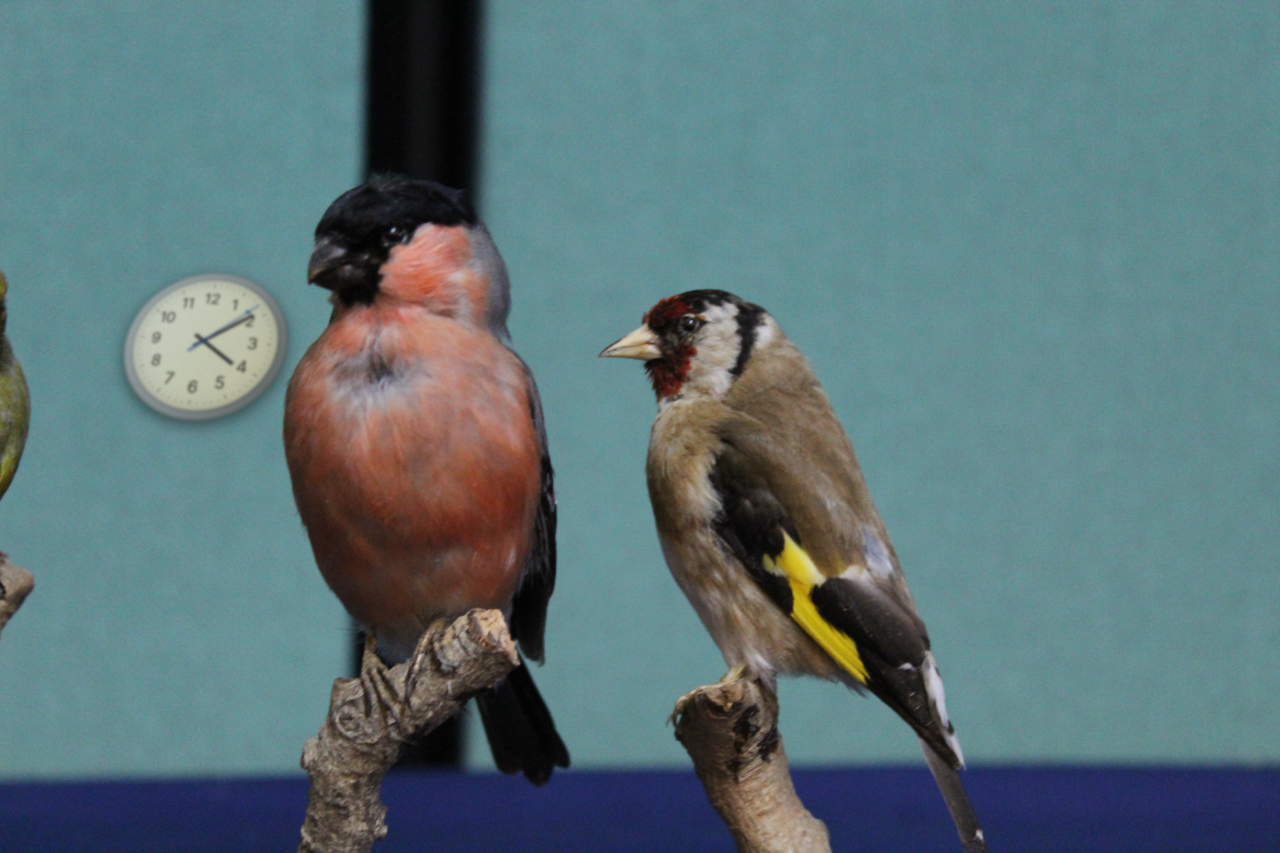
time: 4:09:08
